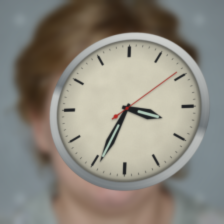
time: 3:34:09
